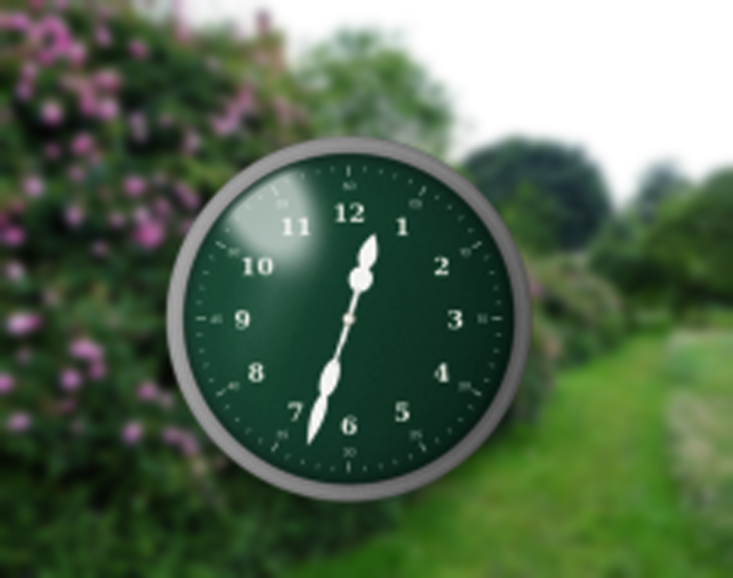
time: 12:33
